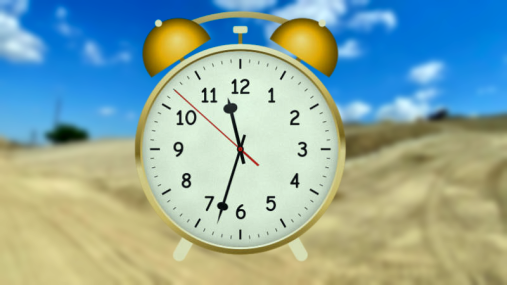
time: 11:32:52
